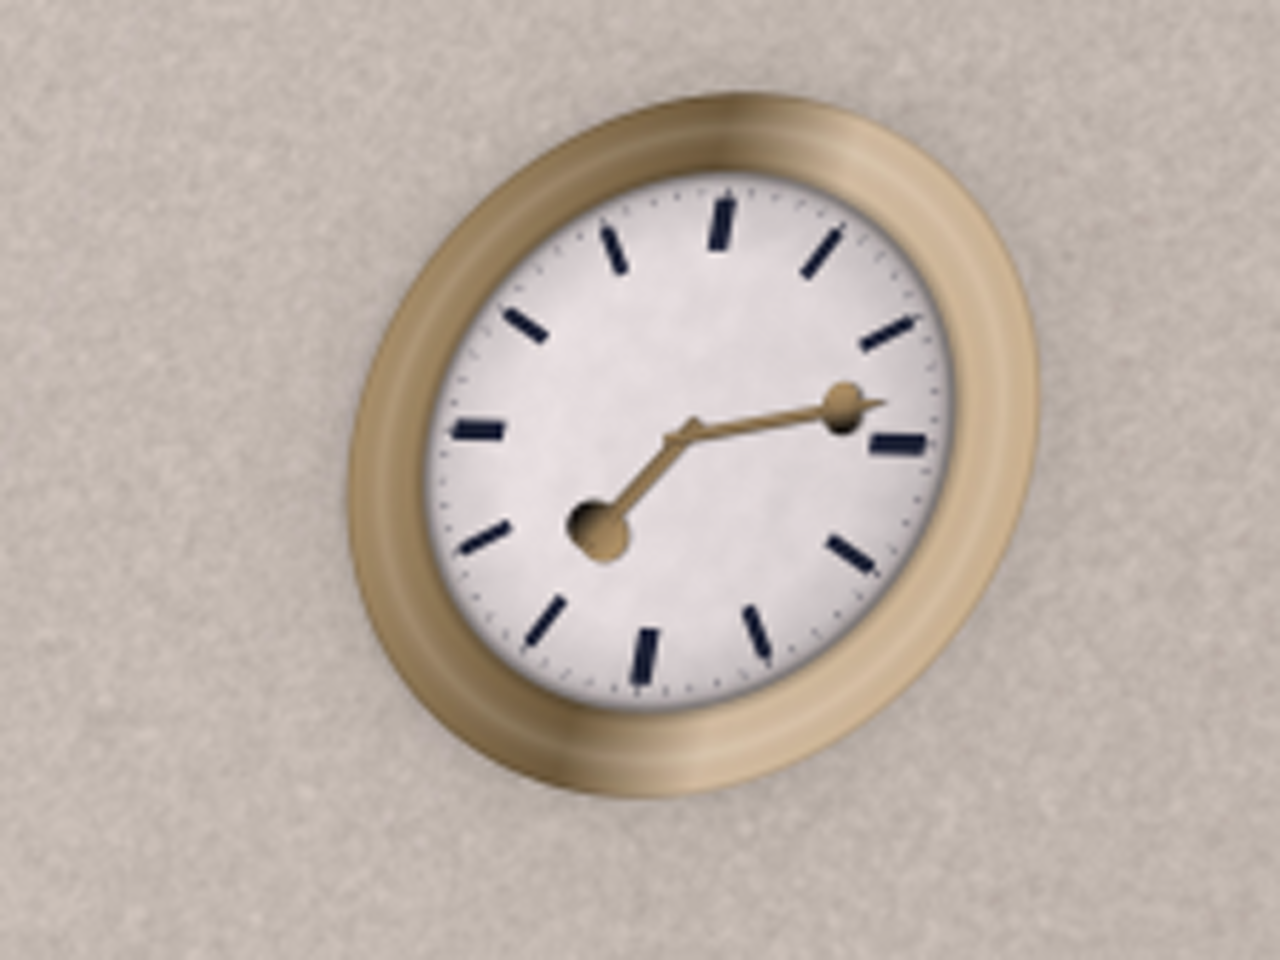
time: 7:13
